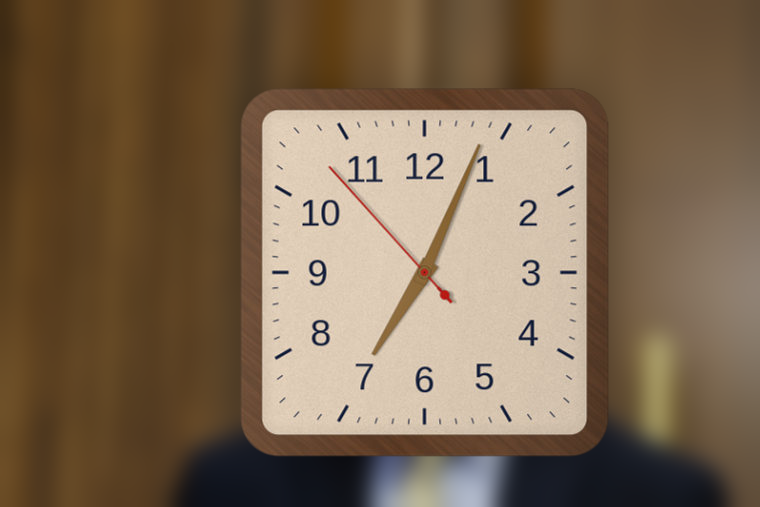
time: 7:03:53
